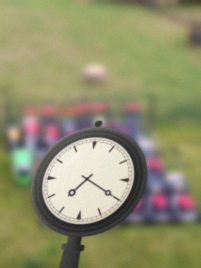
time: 7:20
